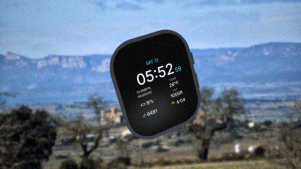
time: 5:52
